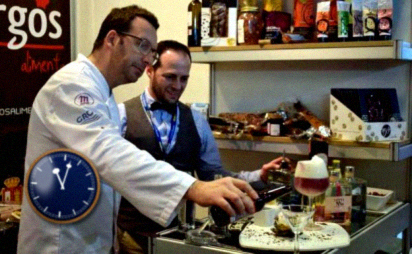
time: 11:02
